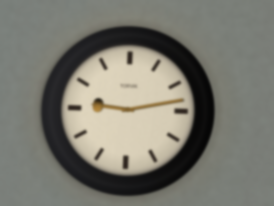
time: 9:13
